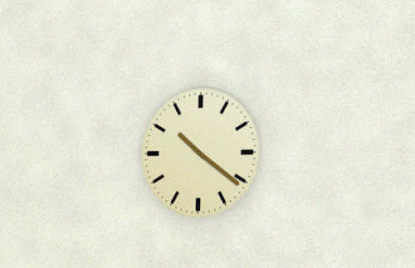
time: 10:21
